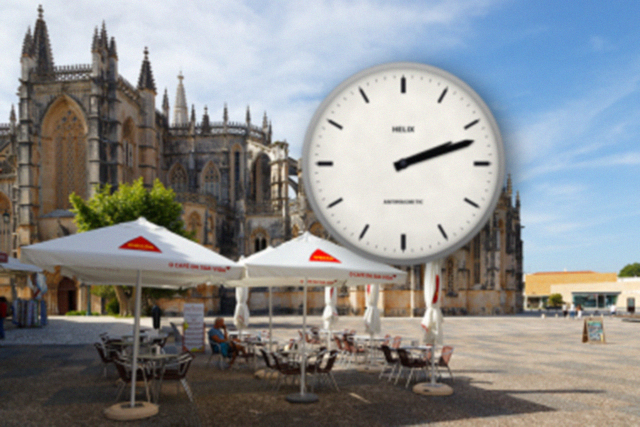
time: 2:12
